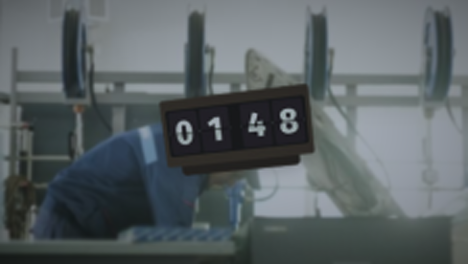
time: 1:48
